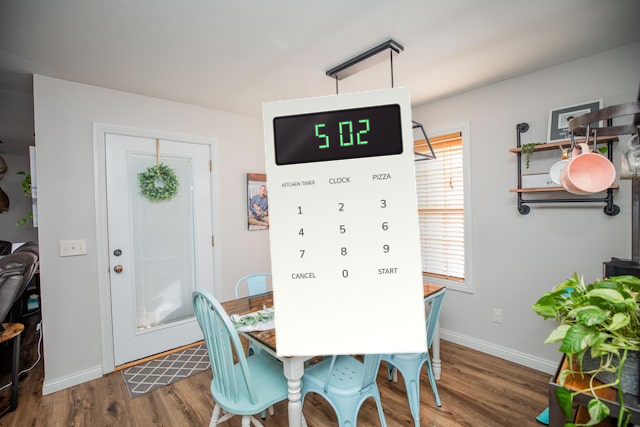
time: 5:02
